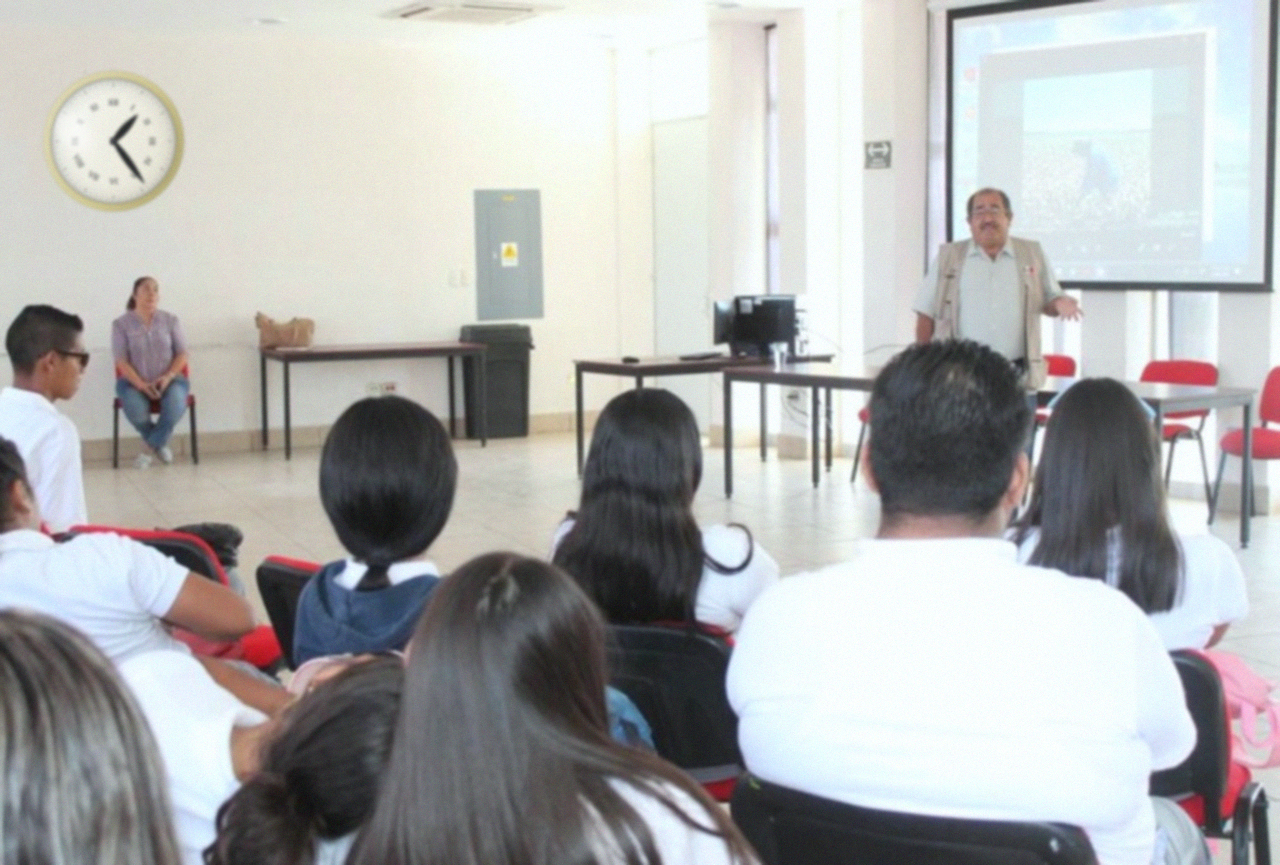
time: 1:24
